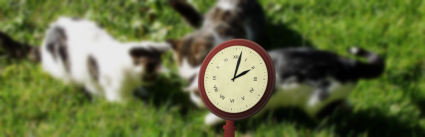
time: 2:02
